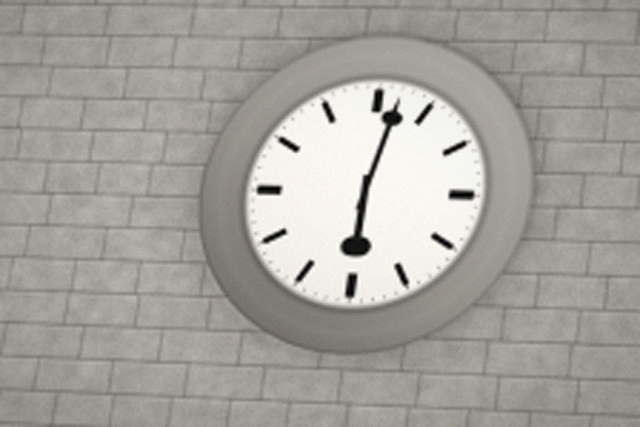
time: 6:02
